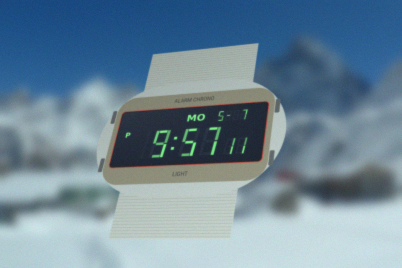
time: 9:57:11
